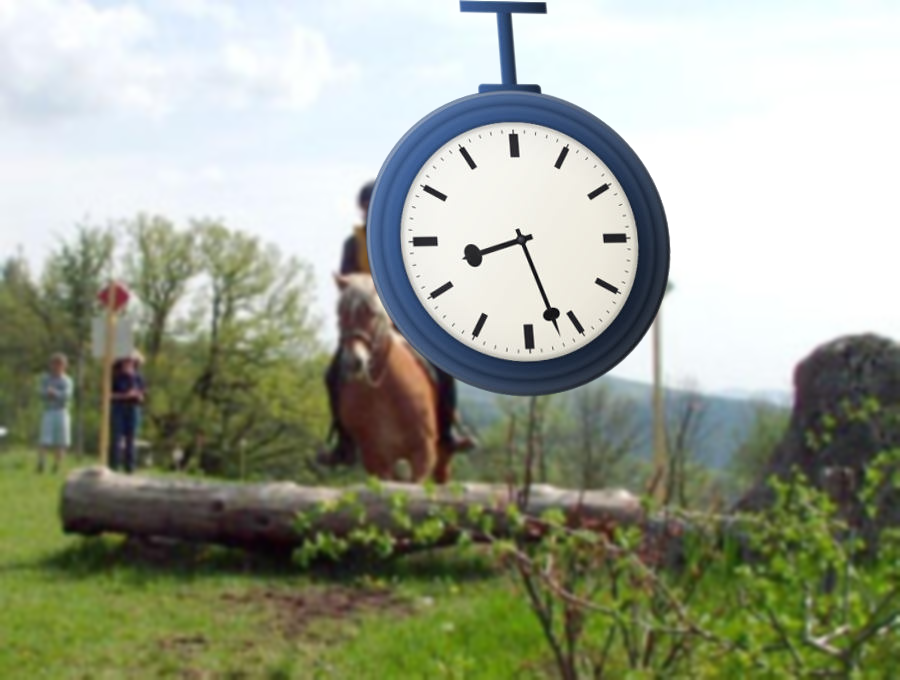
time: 8:27
